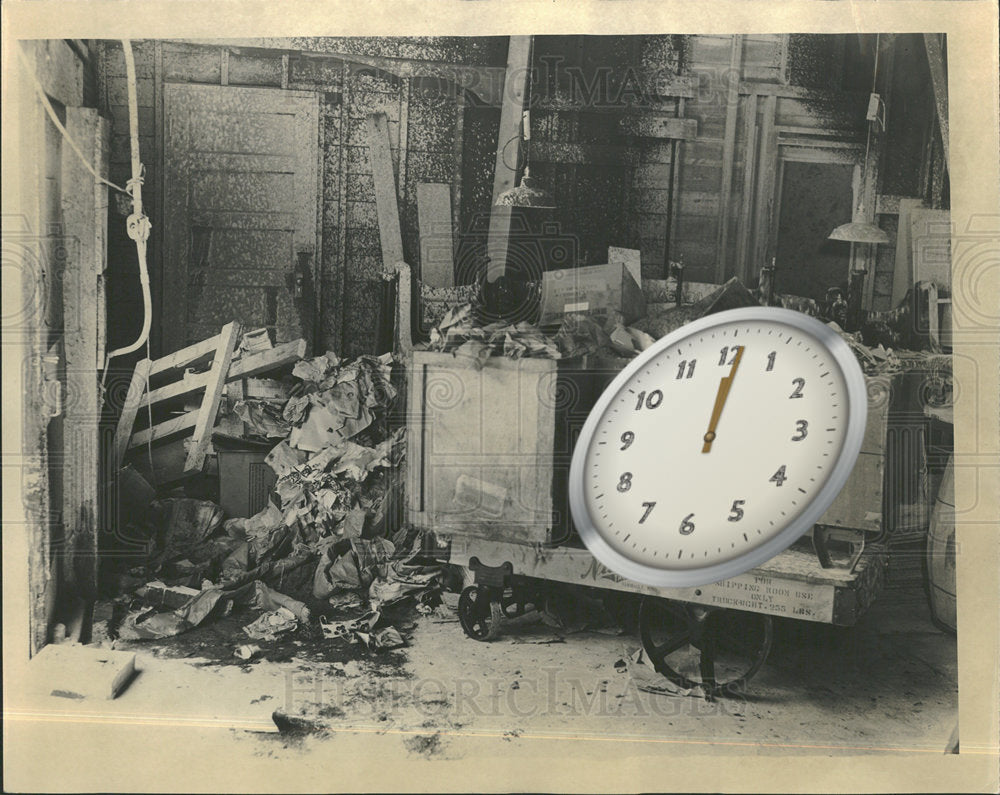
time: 12:01
